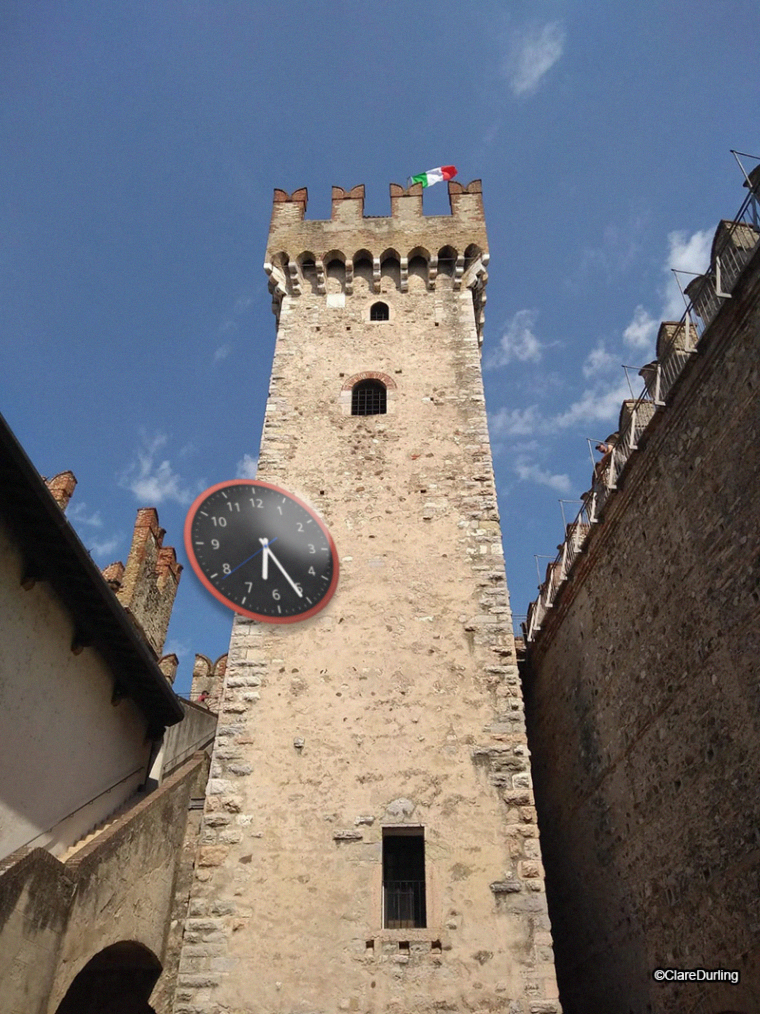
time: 6:25:39
